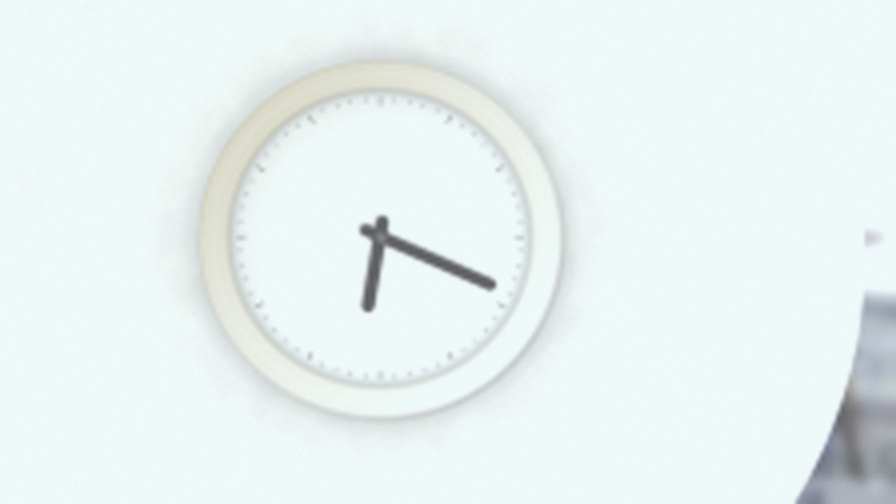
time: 6:19
